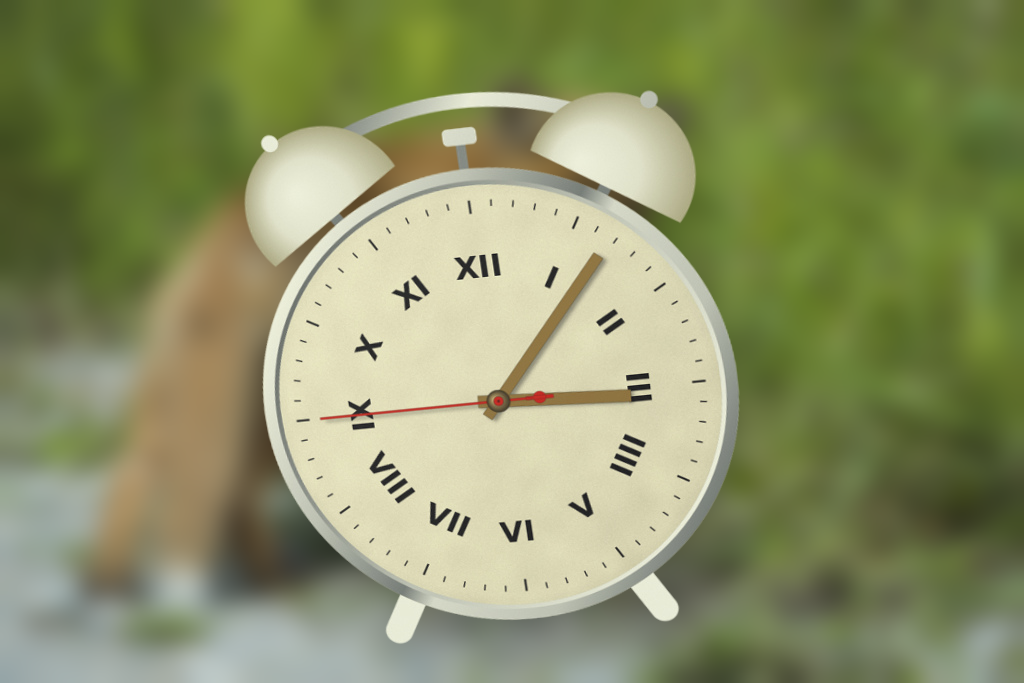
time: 3:06:45
